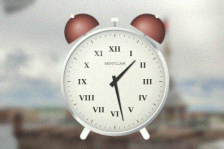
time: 1:28
